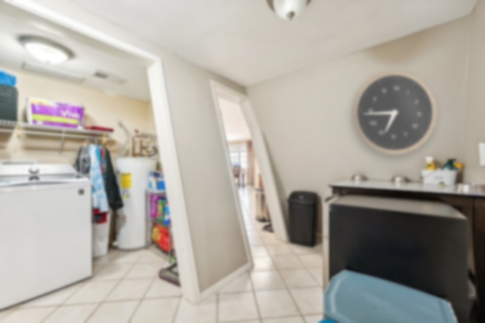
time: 6:44
